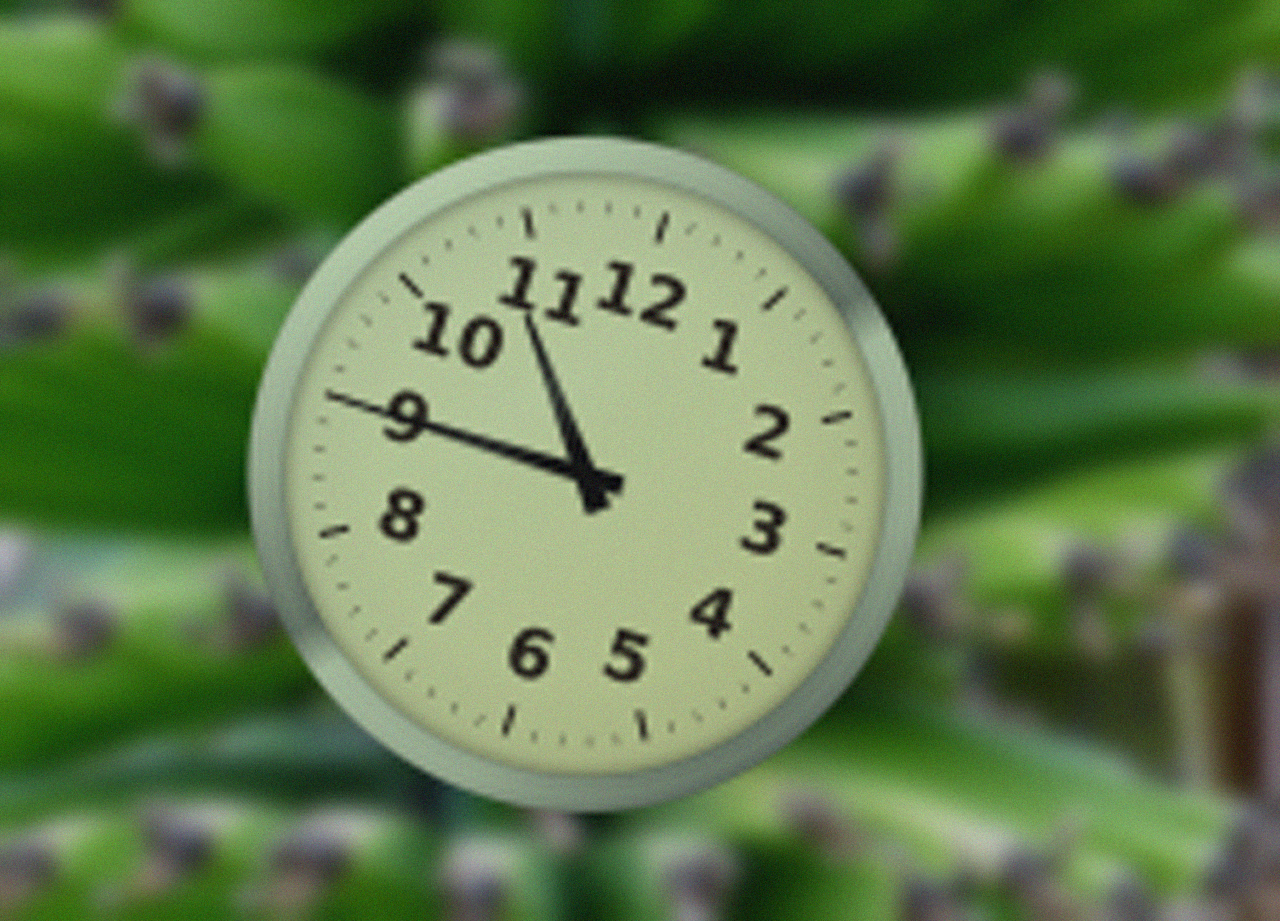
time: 10:45
